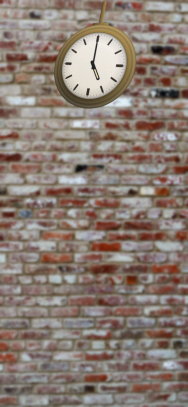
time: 5:00
